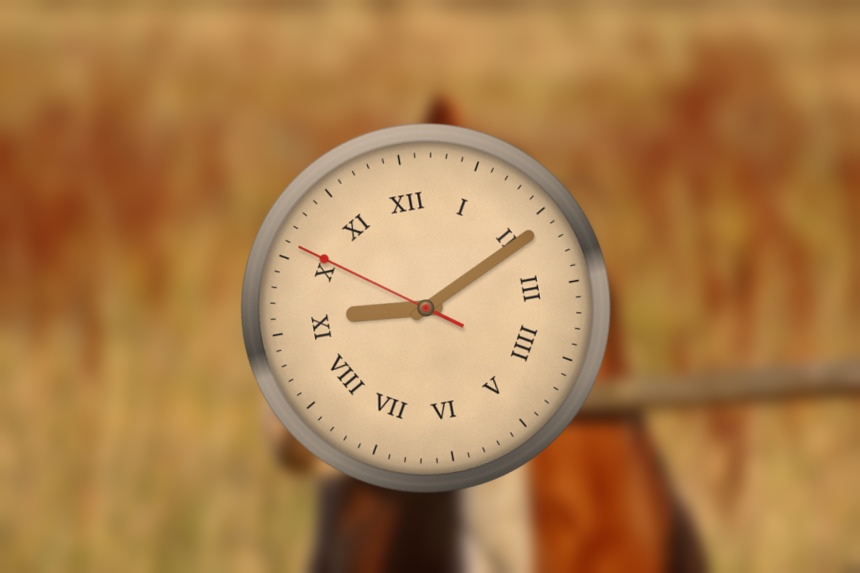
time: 9:10:51
